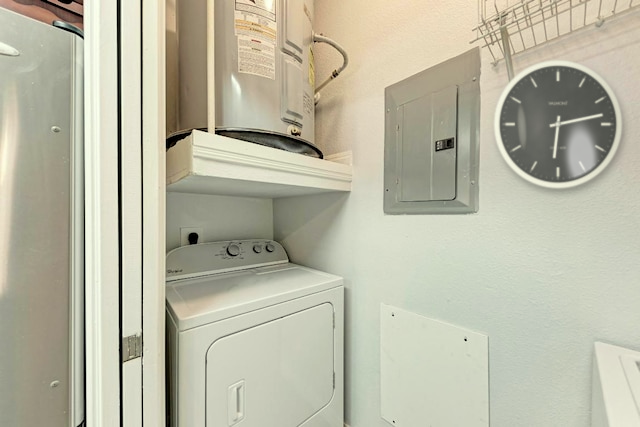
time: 6:13
